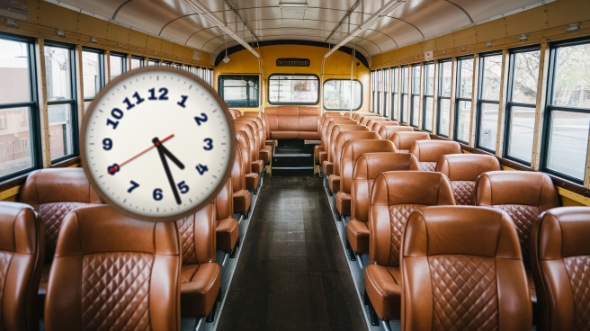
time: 4:26:40
